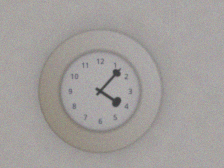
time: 4:07
